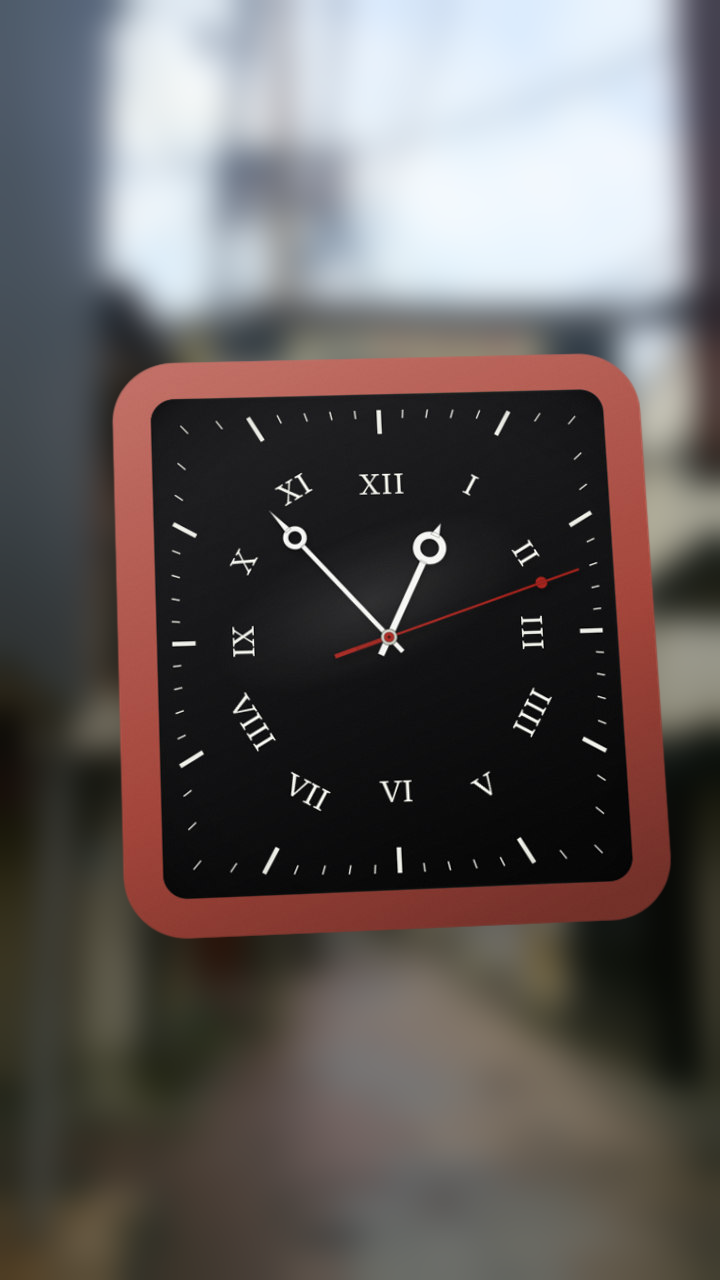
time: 12:53:12
